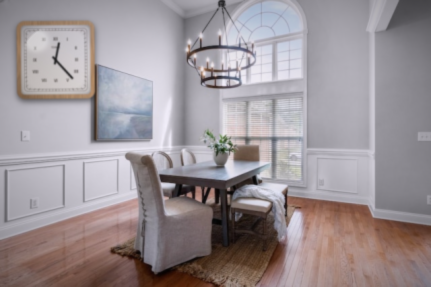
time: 12:23
